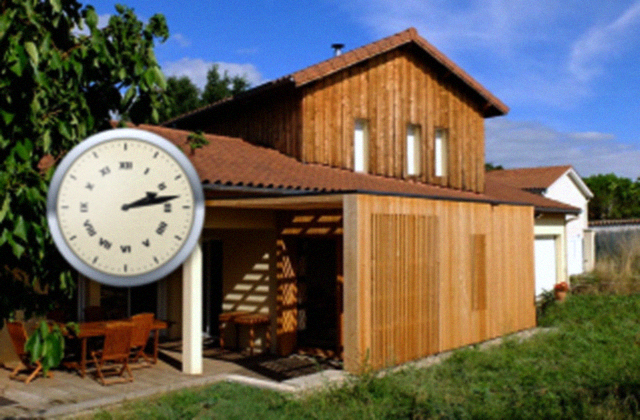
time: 2:13
